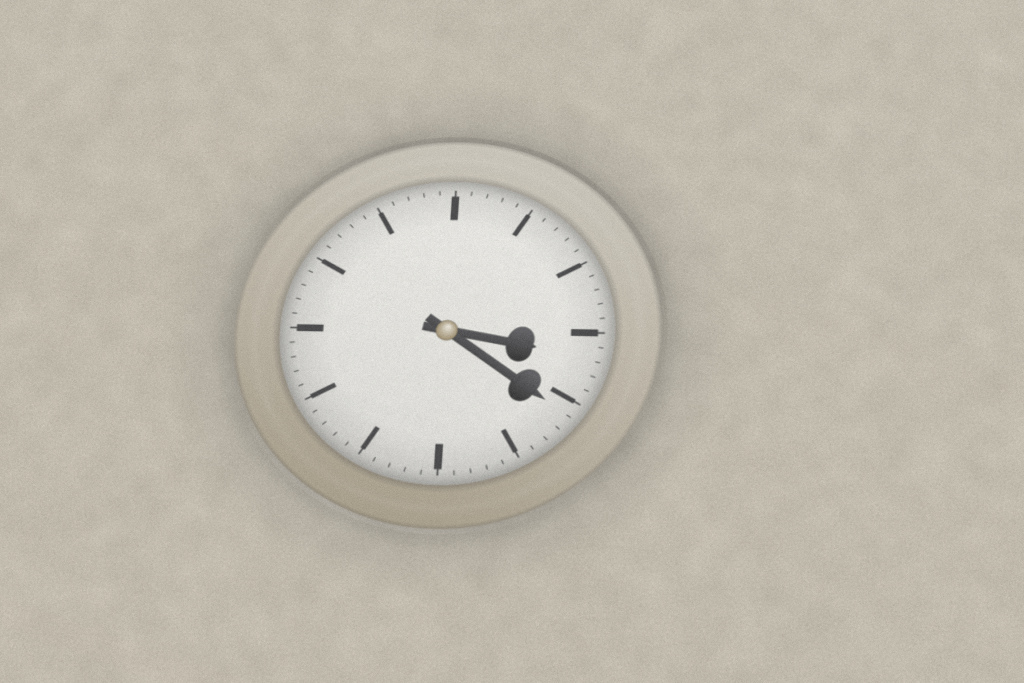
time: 3:21
